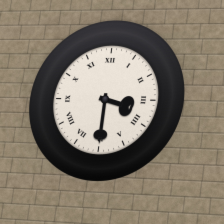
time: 3:30
